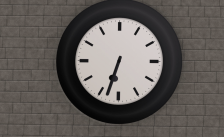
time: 6:33
